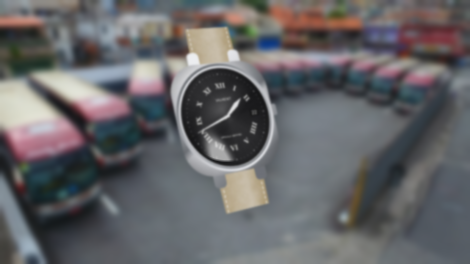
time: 1:42
